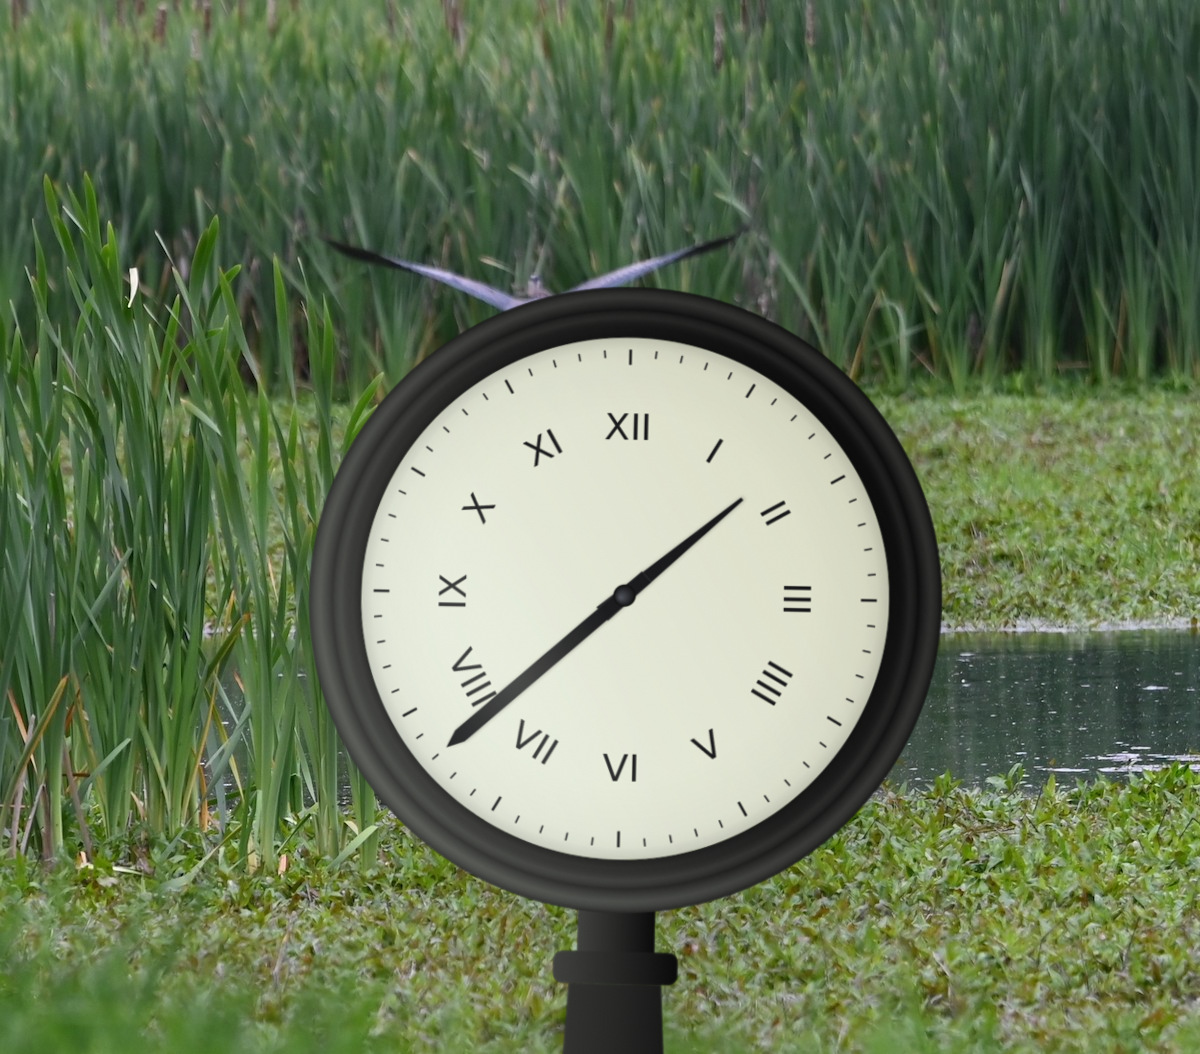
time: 1:38
